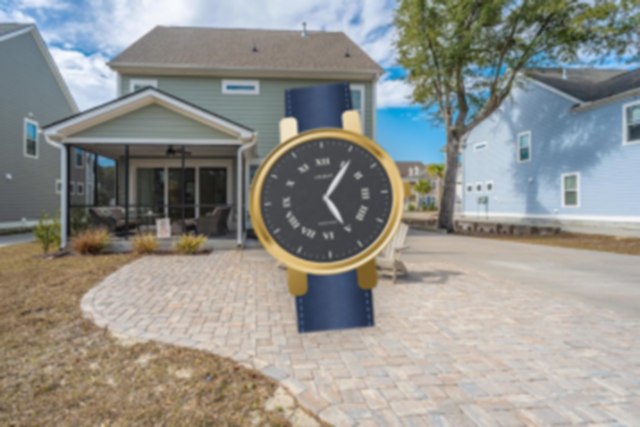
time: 5:06
